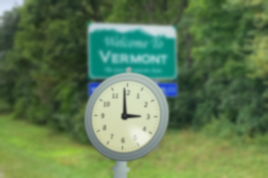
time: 2:59
